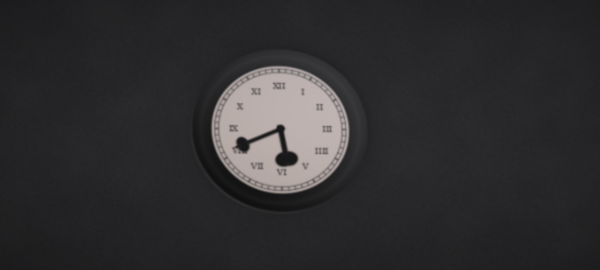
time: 5:41
